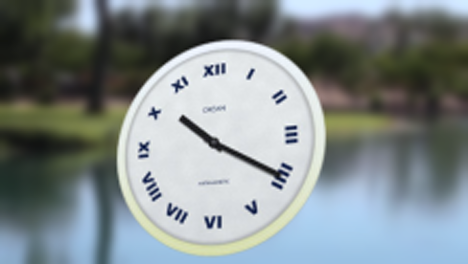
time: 10:20
